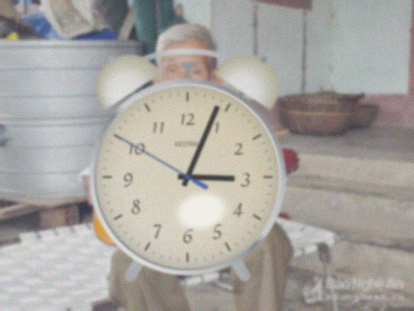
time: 3:03:50
